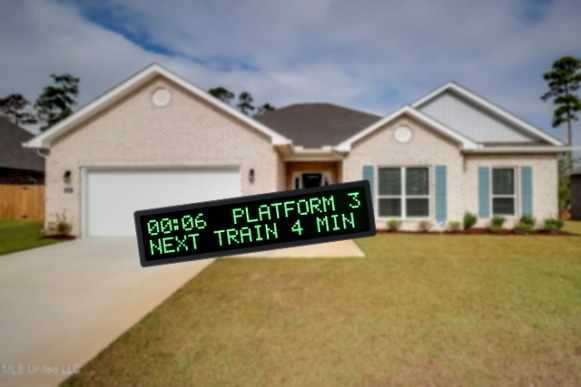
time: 0:06
